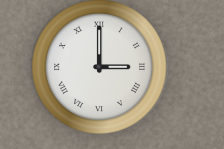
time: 3:00
